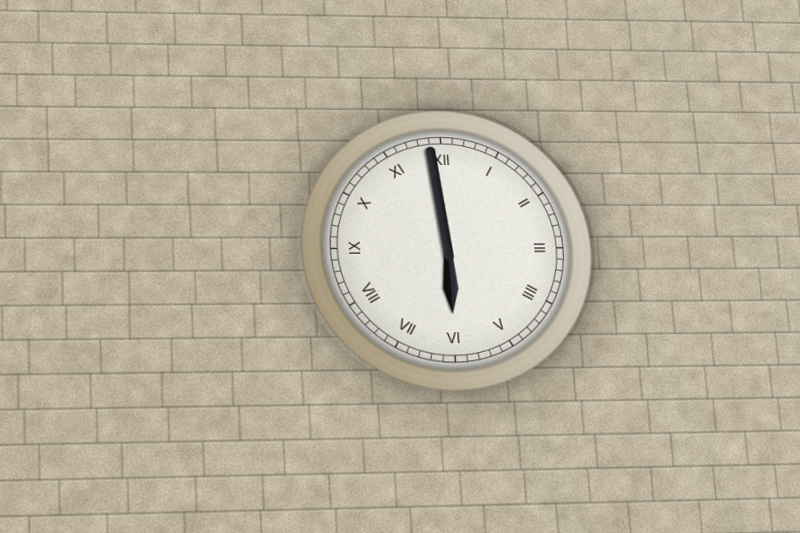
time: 5:59
